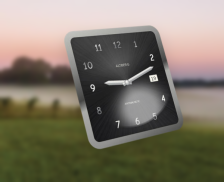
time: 9:12
